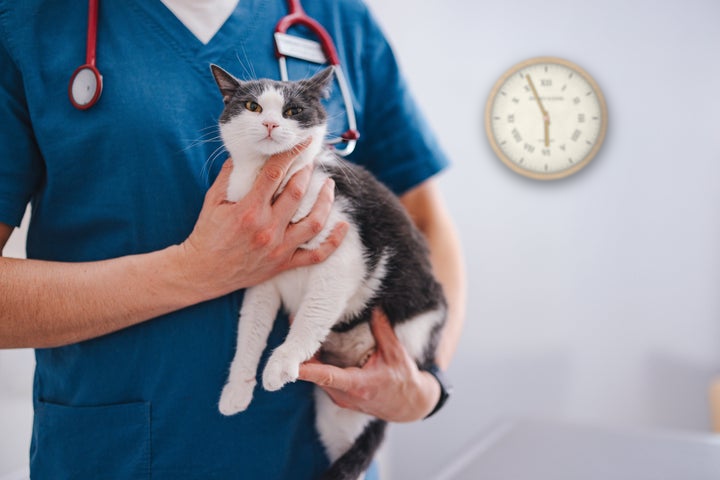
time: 5:56
